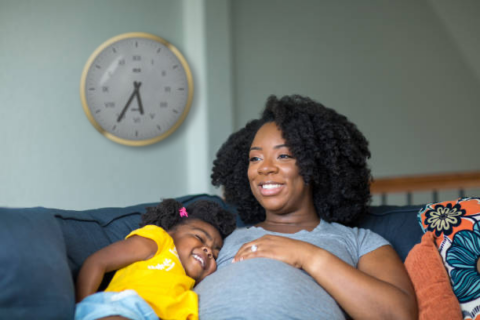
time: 5:35
